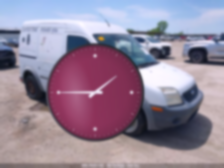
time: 1:45
